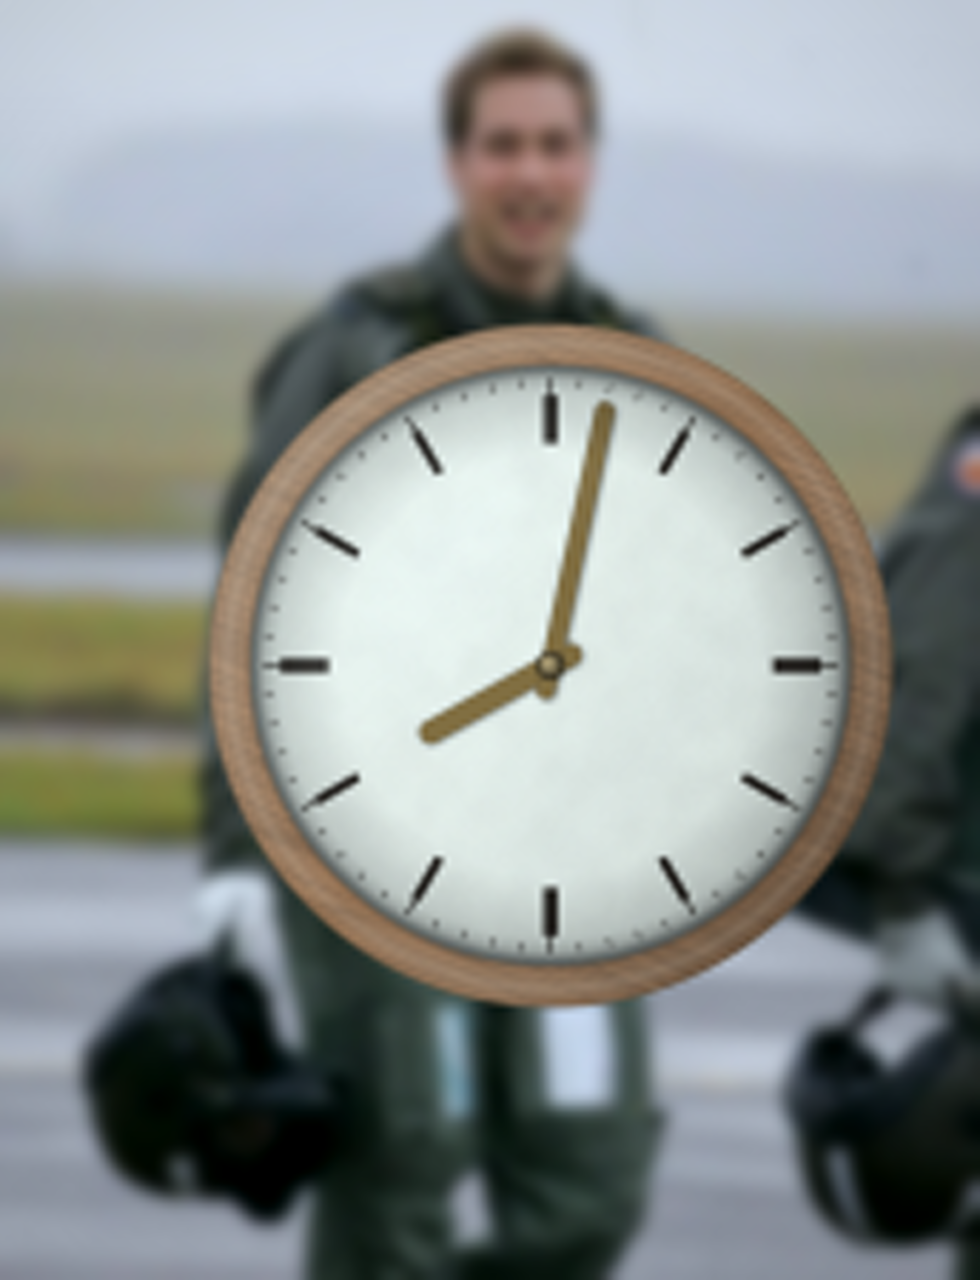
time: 8:02
